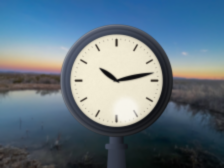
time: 10:13
